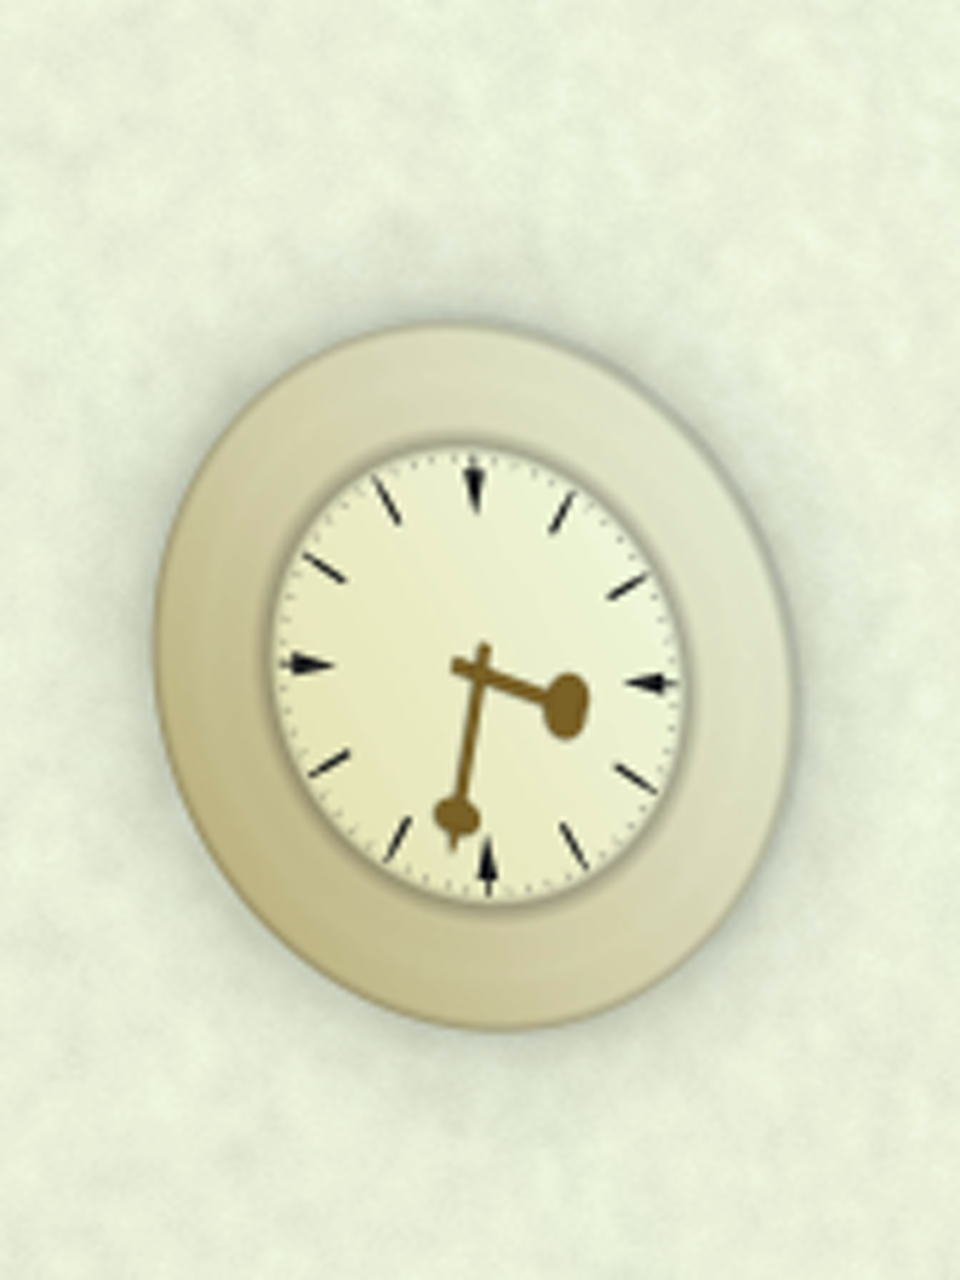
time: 3:32
